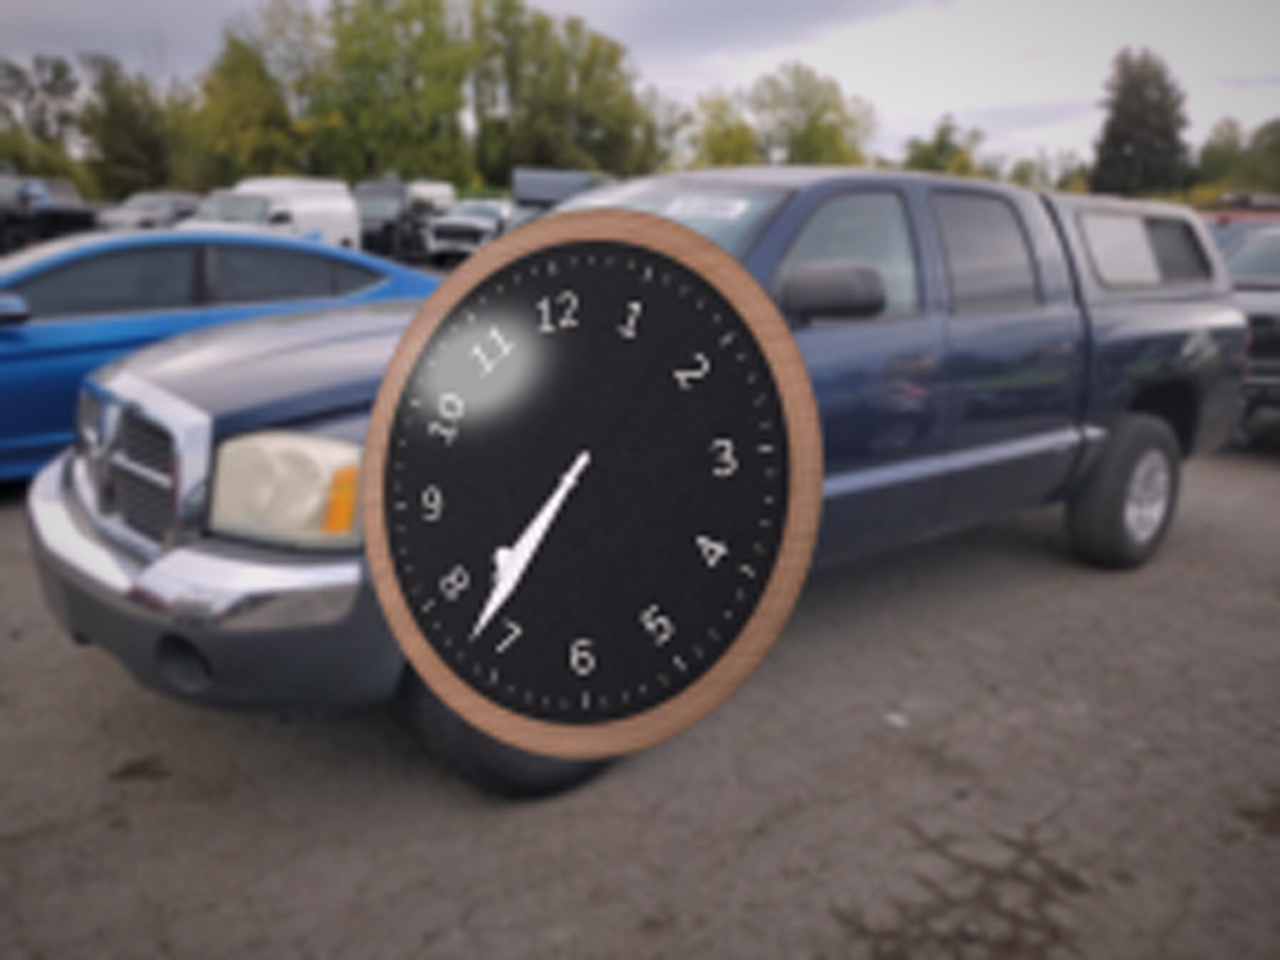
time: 7:37
